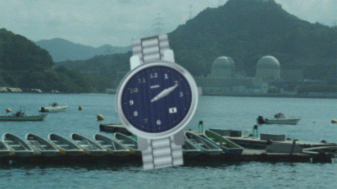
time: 2:11
